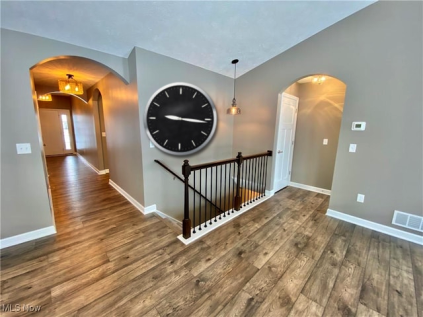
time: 9:16
